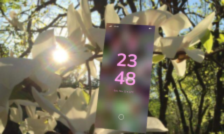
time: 23:48
